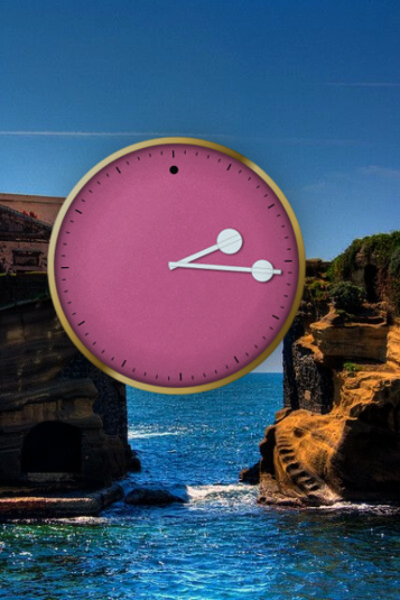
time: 2:16
